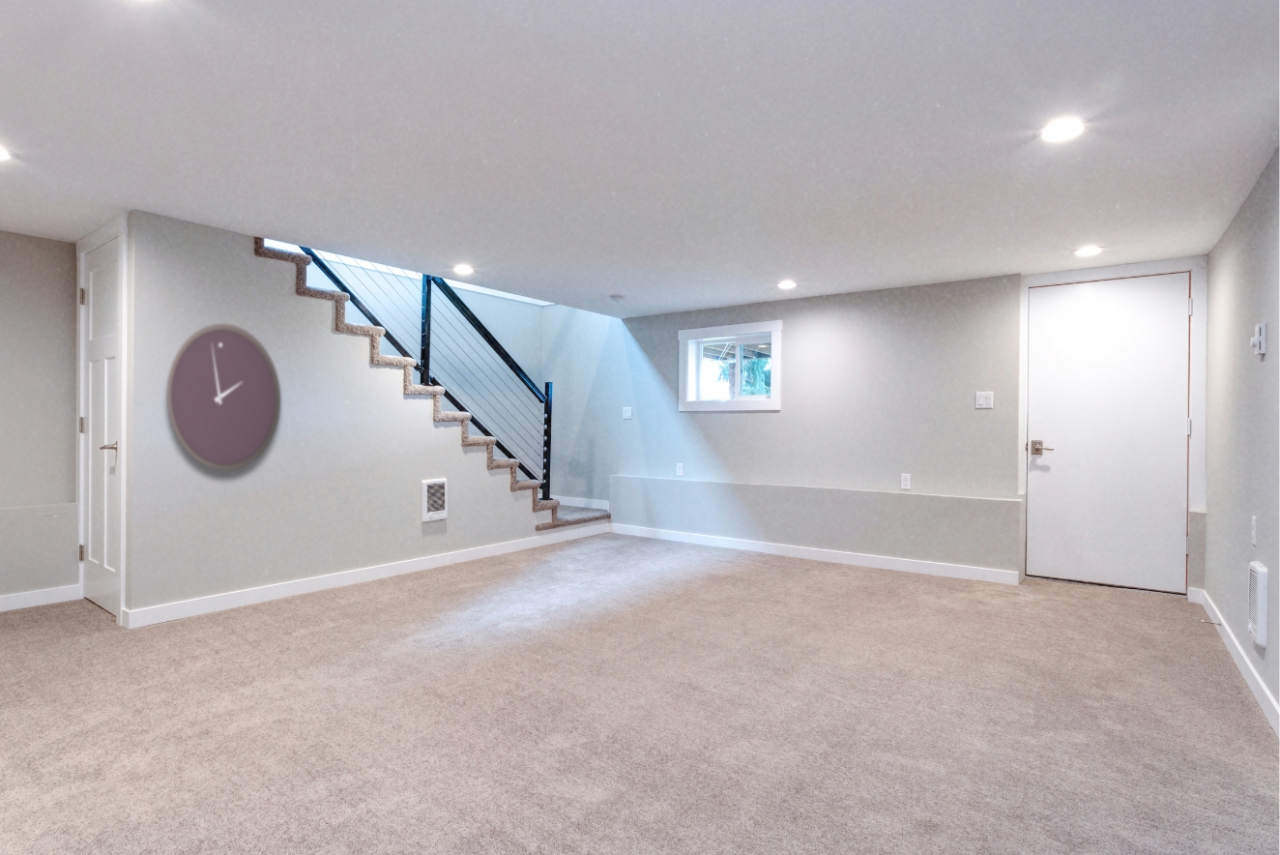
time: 1:58
